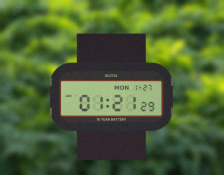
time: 1:21:29
